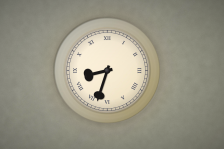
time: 8:33
